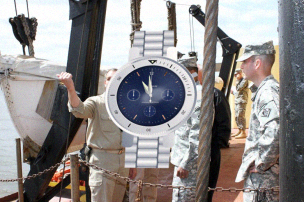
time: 10:59
